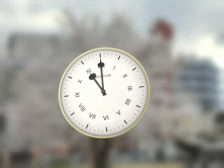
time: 11:00
